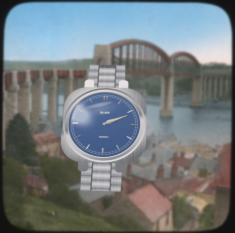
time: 2:11
